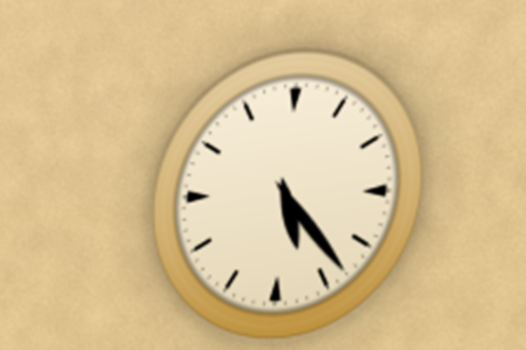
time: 5:23
